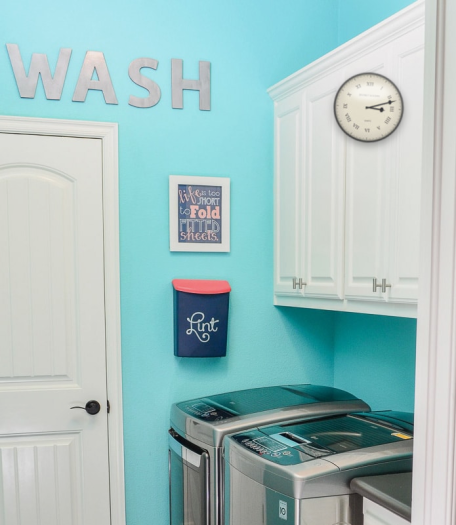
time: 3:12
